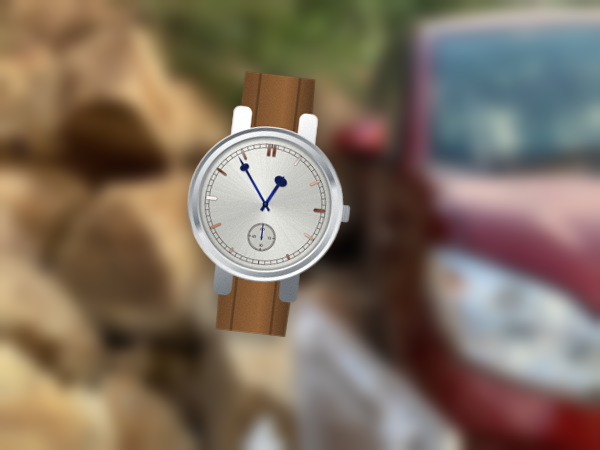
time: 12:54
